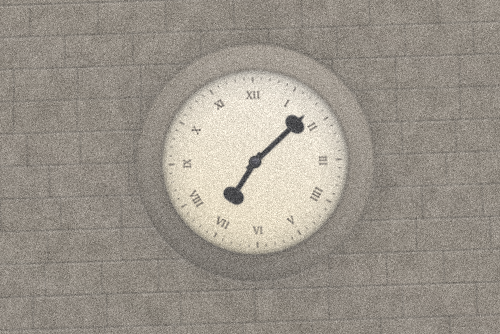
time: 7:08
